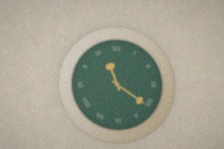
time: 11:21
